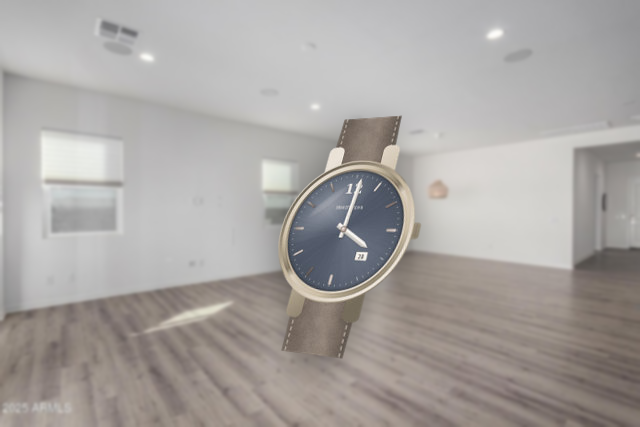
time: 4:01
